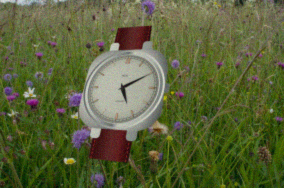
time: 5:10
